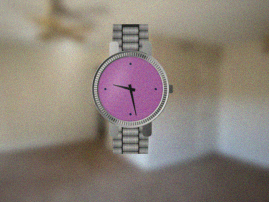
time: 9:28
